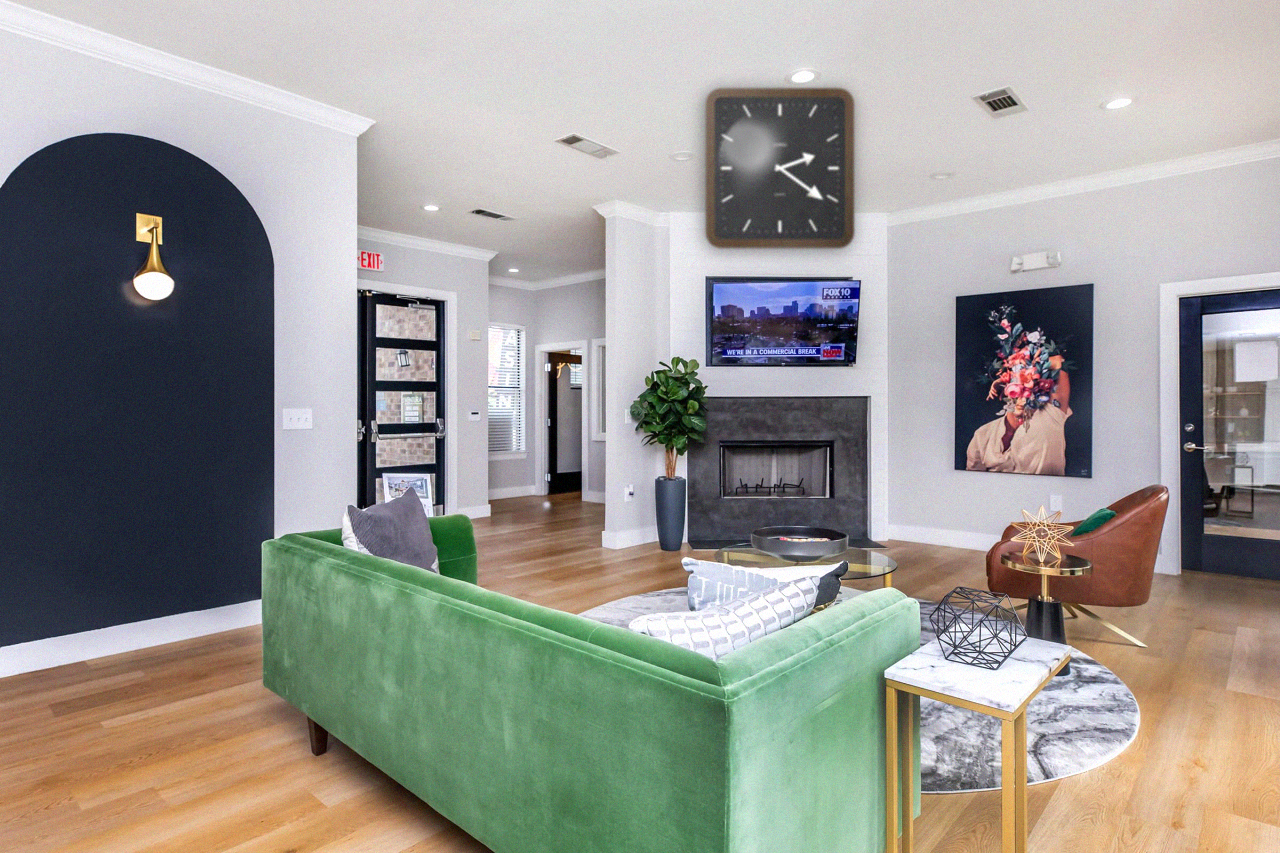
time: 2:21
